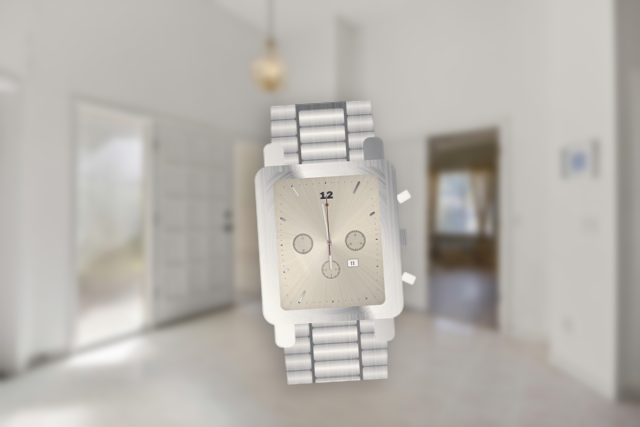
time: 5:59
